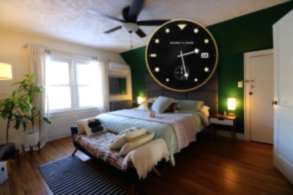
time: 2:28
